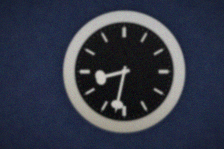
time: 8:32
